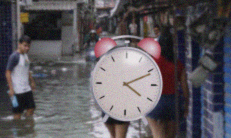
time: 4:11
